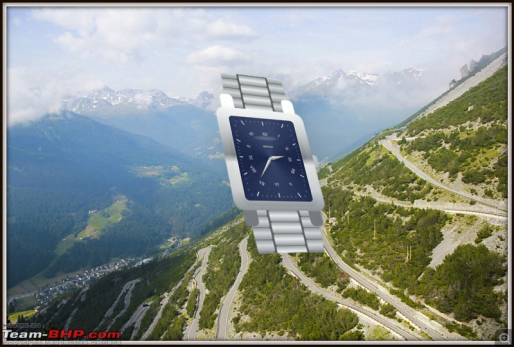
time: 2:36
